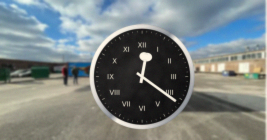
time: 12:21
